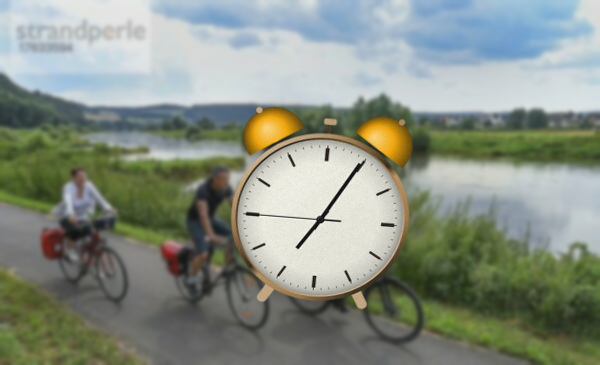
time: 7:04:45
